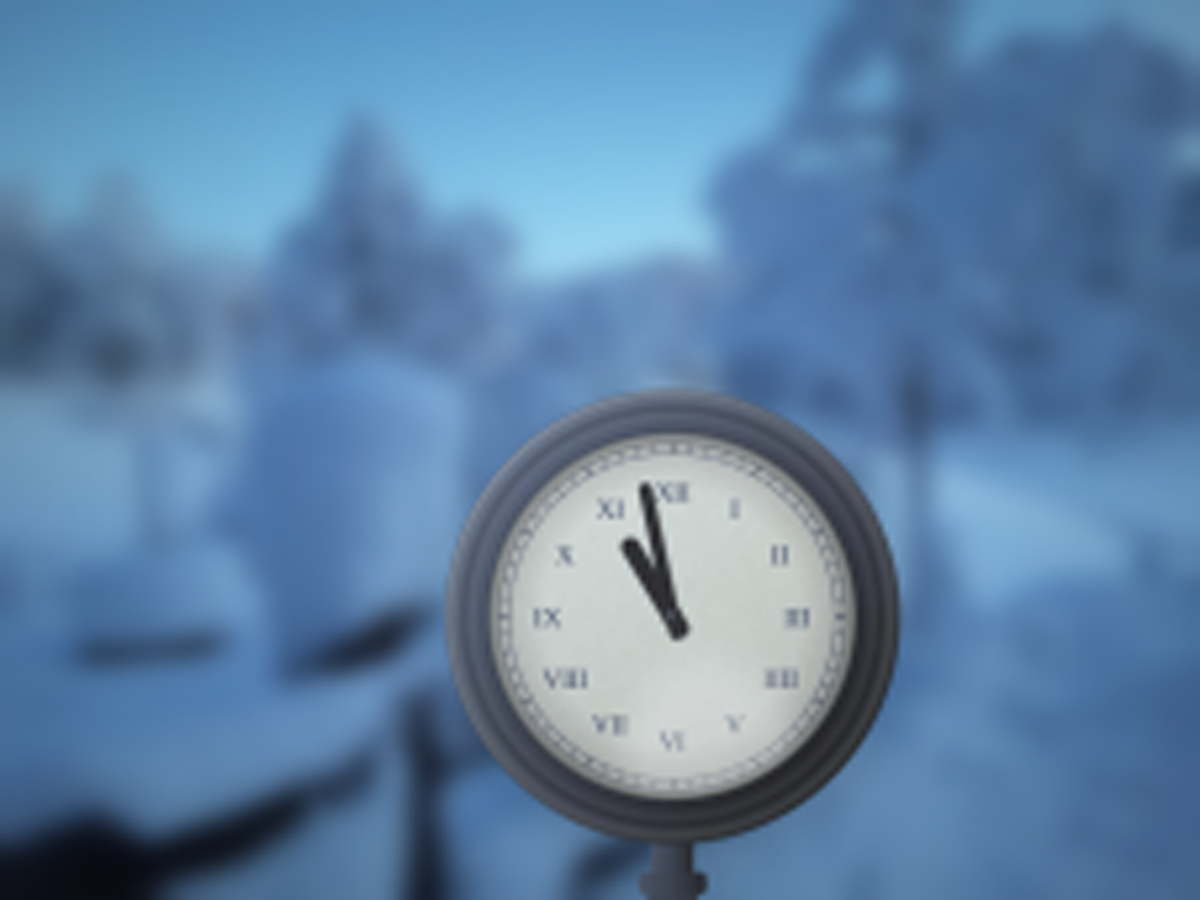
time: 10:58
